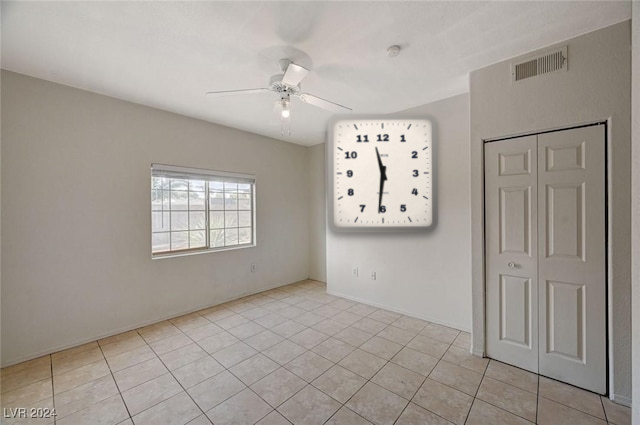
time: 11:31
